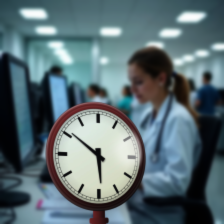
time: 5:51
